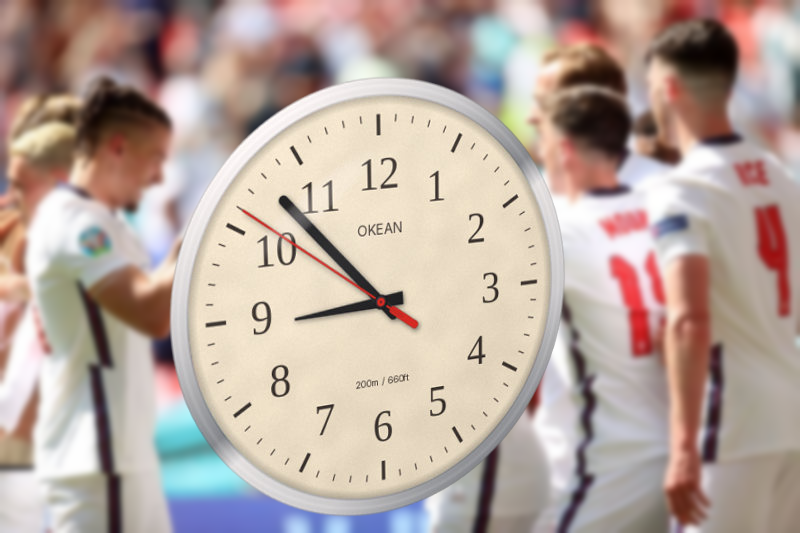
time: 8:52:51
